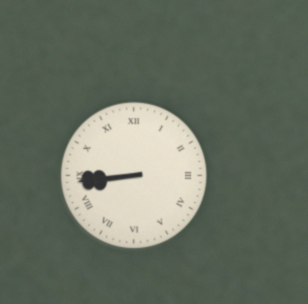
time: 8:44
